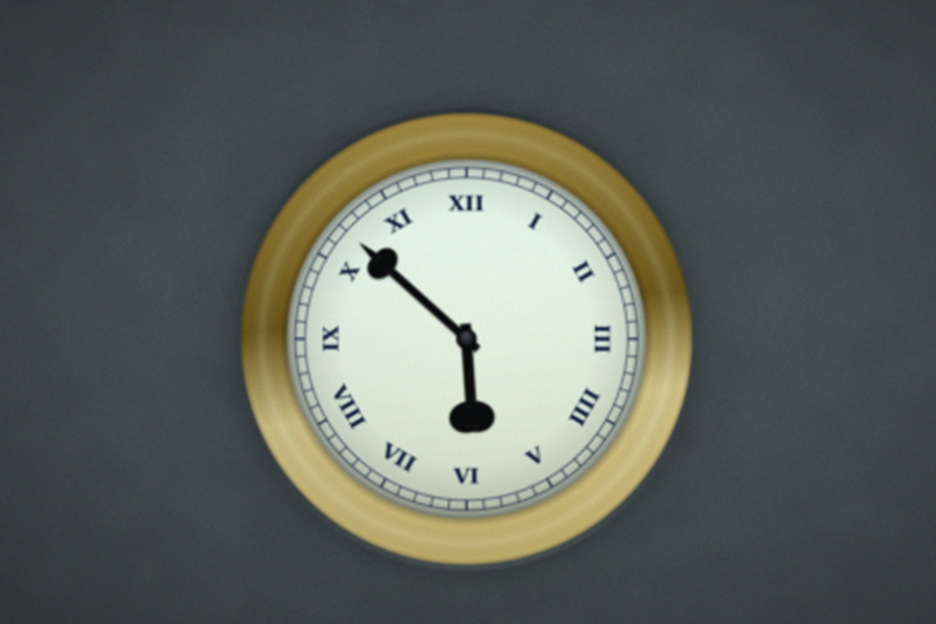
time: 5:52
